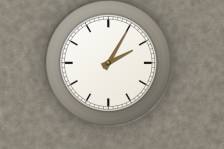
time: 2:05
